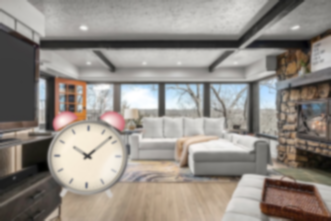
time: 10:08
